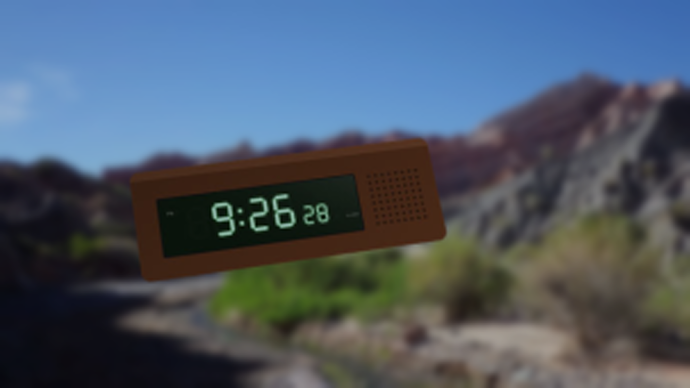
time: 9:26:28
